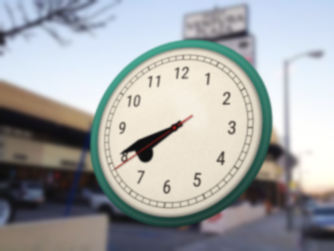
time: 7:40:39
